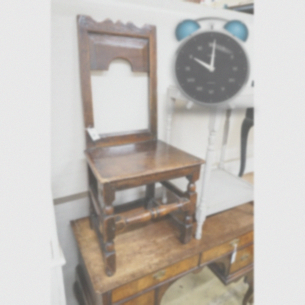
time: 10:01
